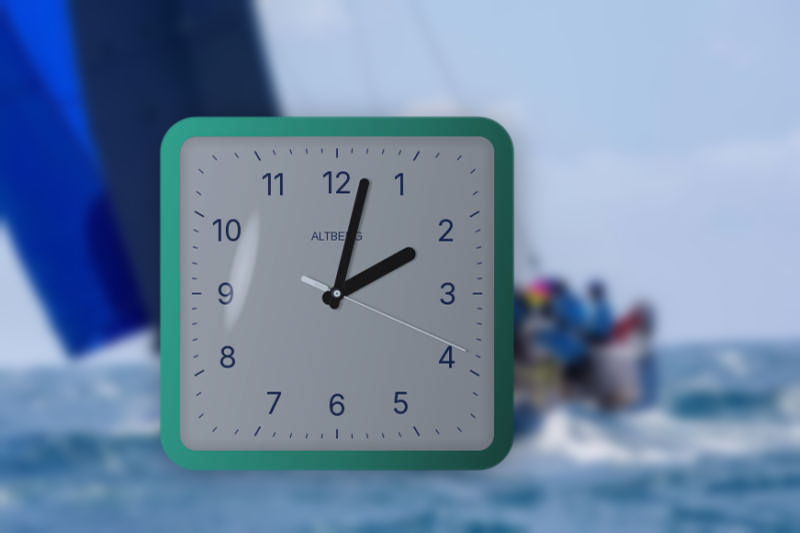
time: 2:02:19
